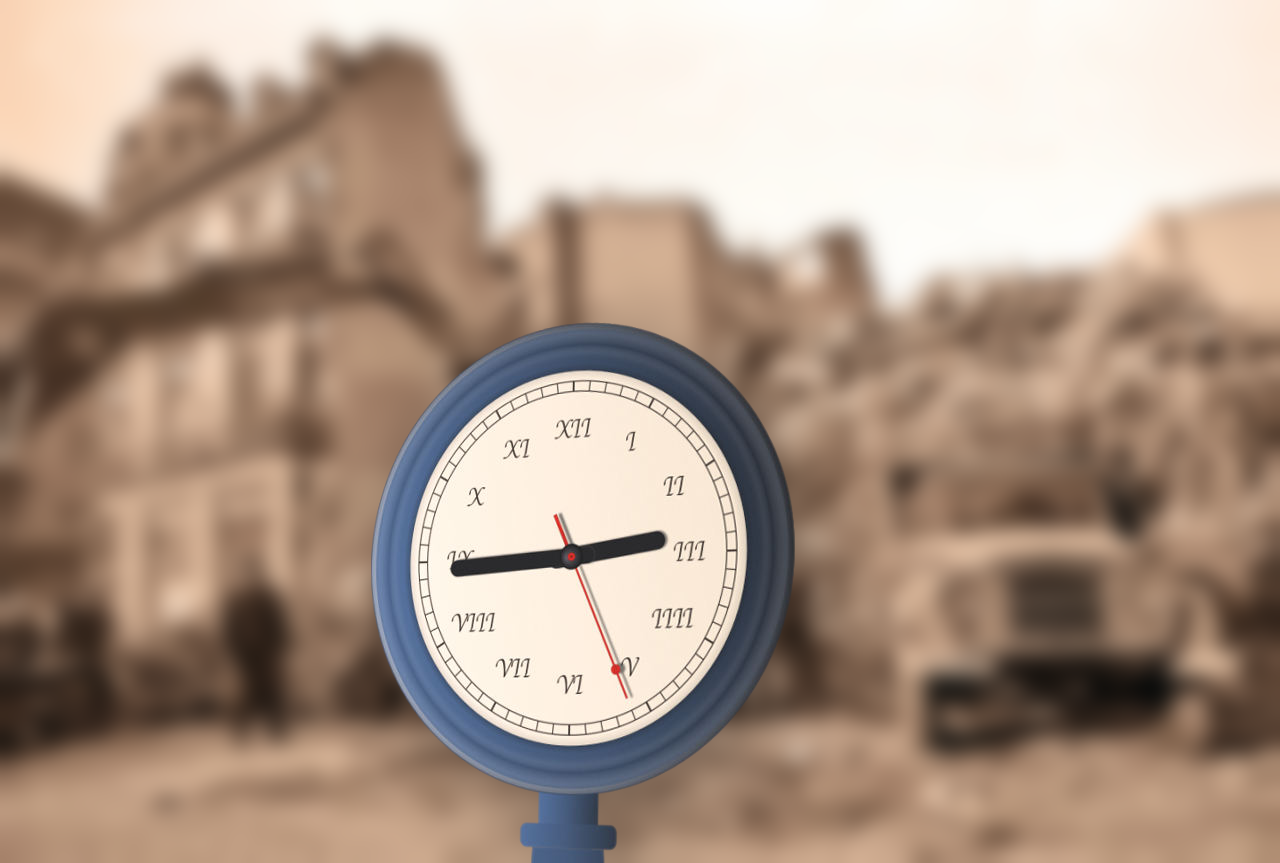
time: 2:44:26
